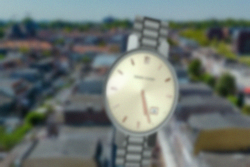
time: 5:26
